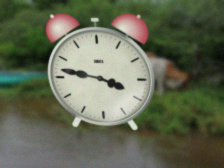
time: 3:47
